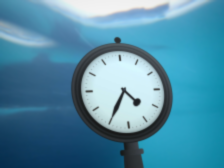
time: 4:35
